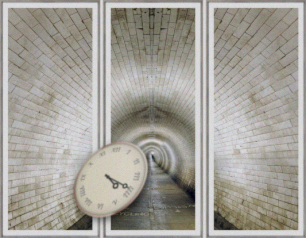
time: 4:19
